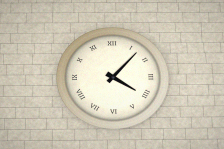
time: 4:07
